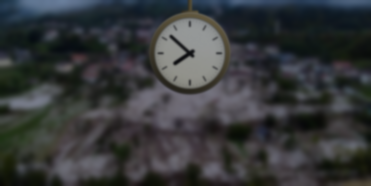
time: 7:52
